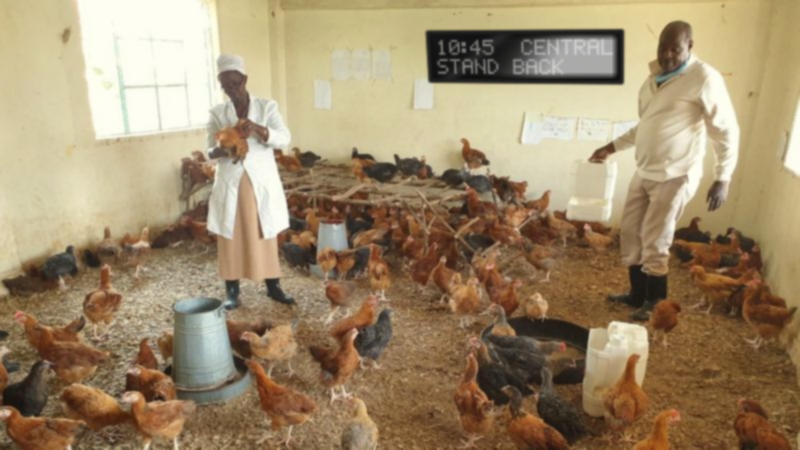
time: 10:45
